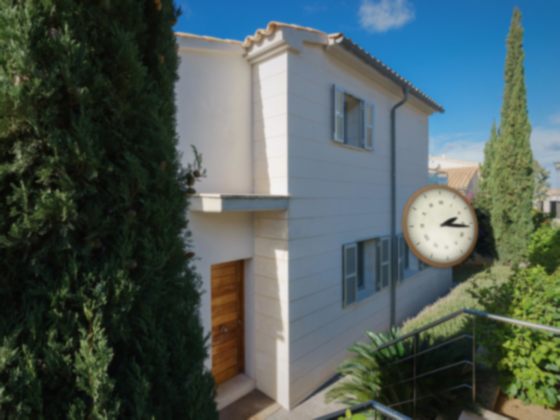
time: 2:16
